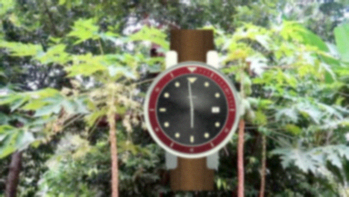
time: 5:59
